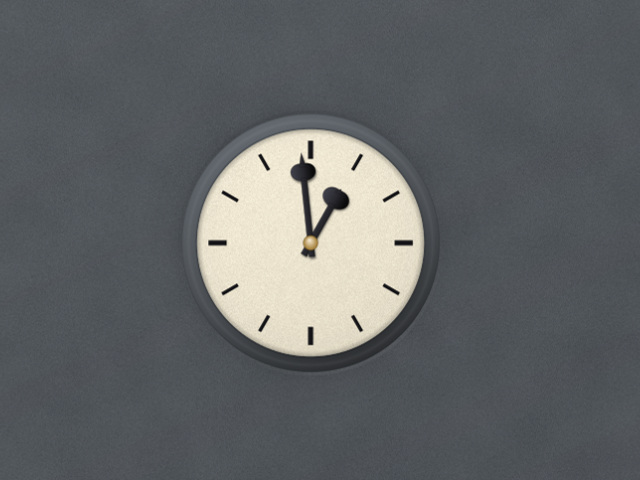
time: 12:59
